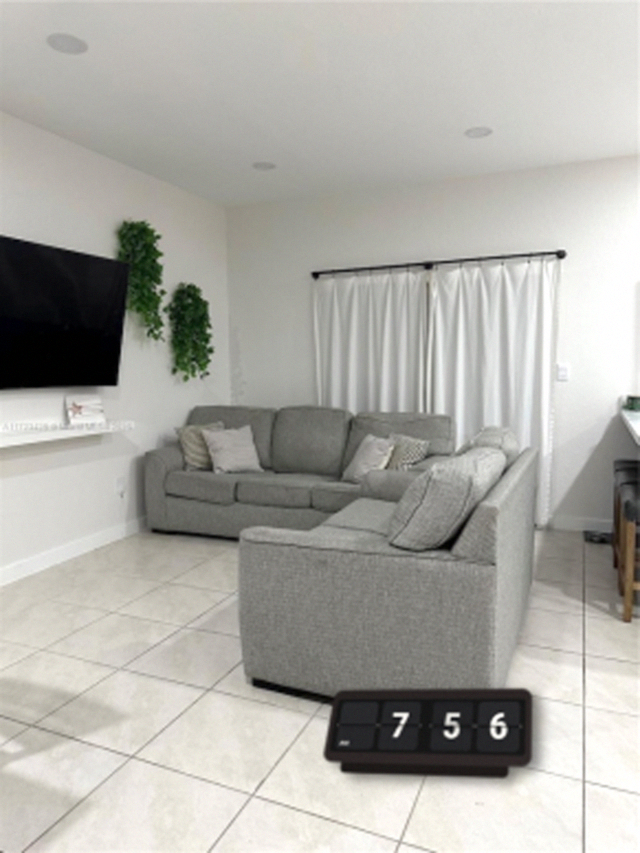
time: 7:56
